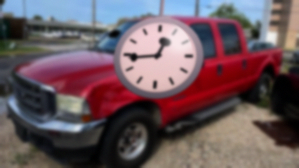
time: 12:44
